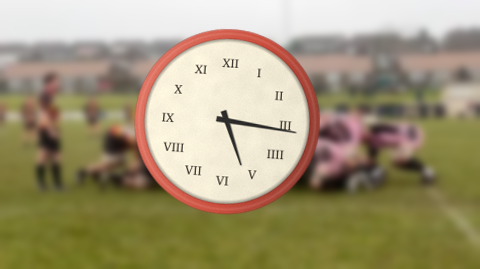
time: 5:16
